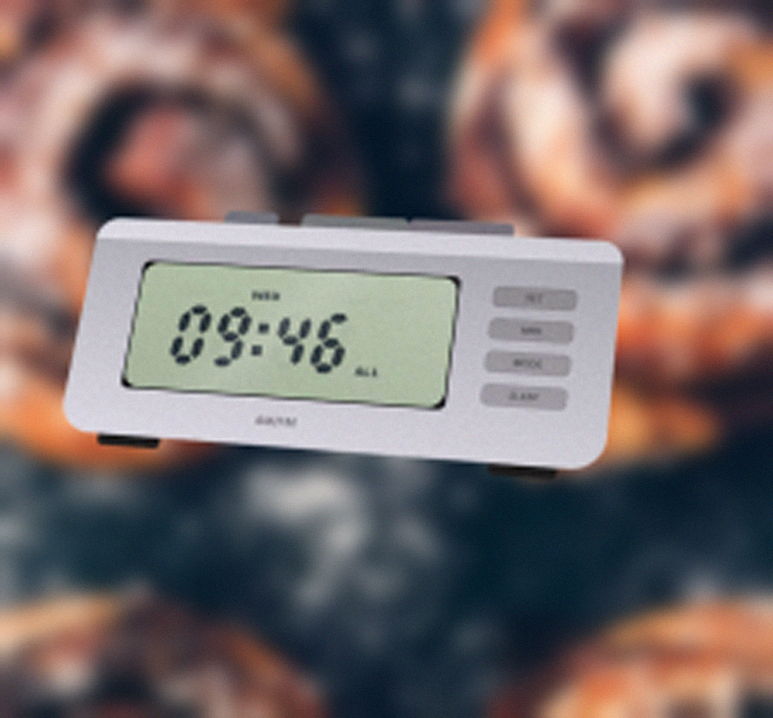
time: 9:46
